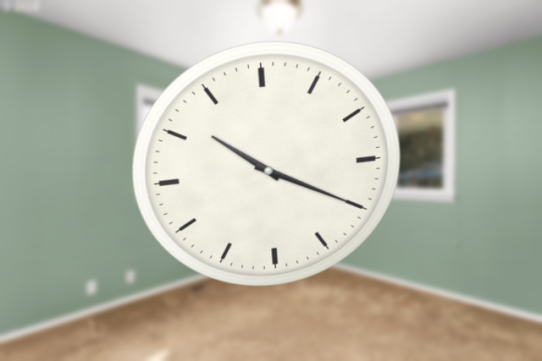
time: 10:20
